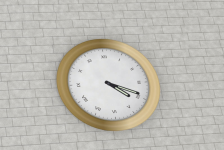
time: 4:19
